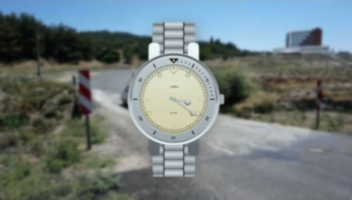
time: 3:21
